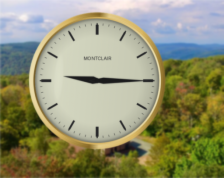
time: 9:15
